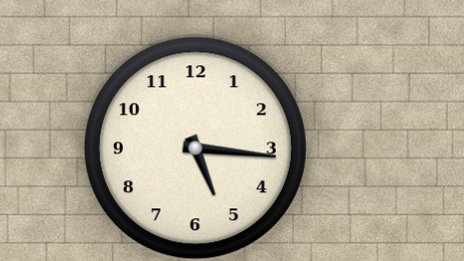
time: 5:16
